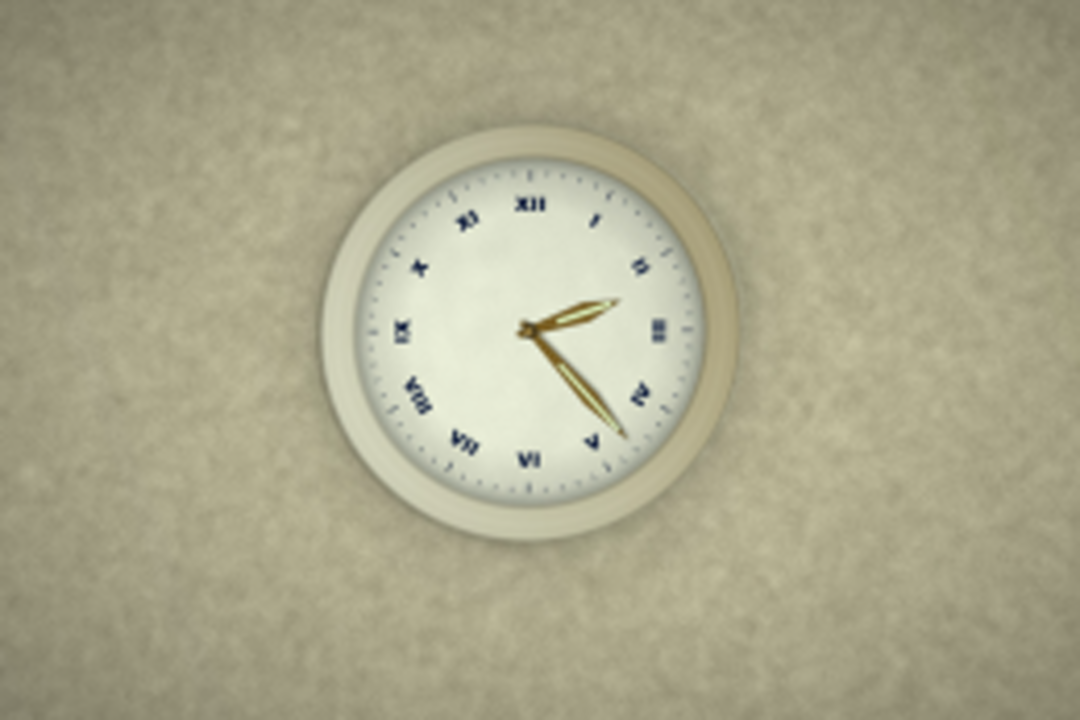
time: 2:23
